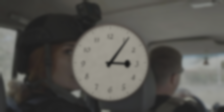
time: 3:06
